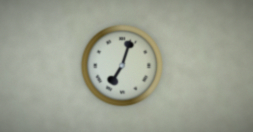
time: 7:03
